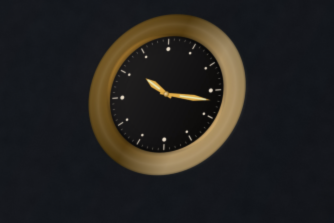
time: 10:17
